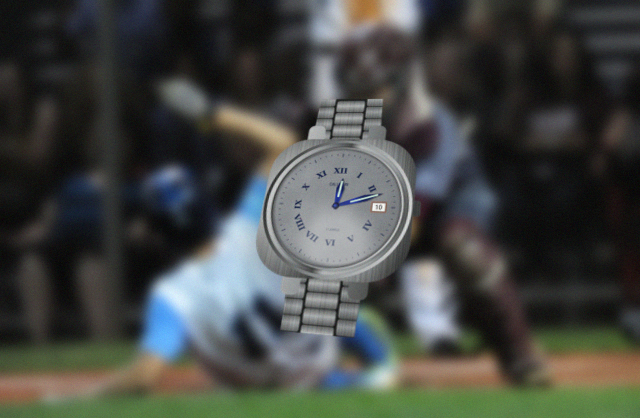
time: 12:12
